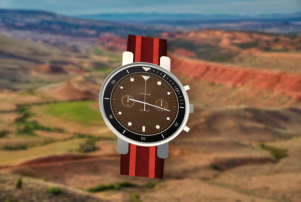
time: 9:17
